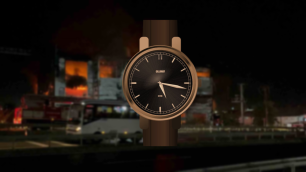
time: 5:17
